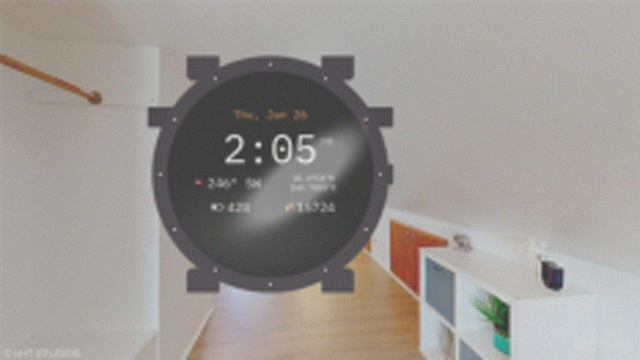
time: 2:05
